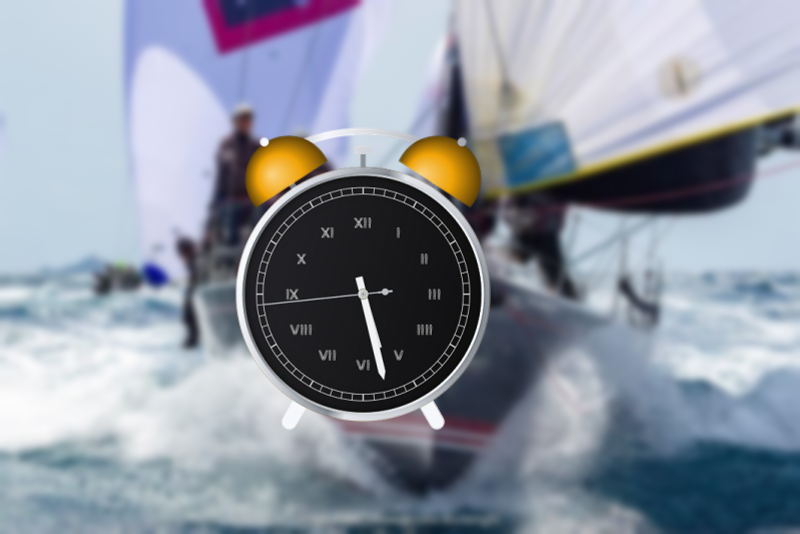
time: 5:27:44
